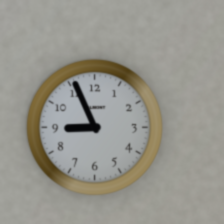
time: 8:56
